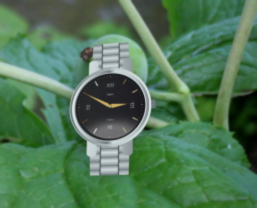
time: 2:50
